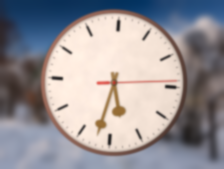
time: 5:32:14
